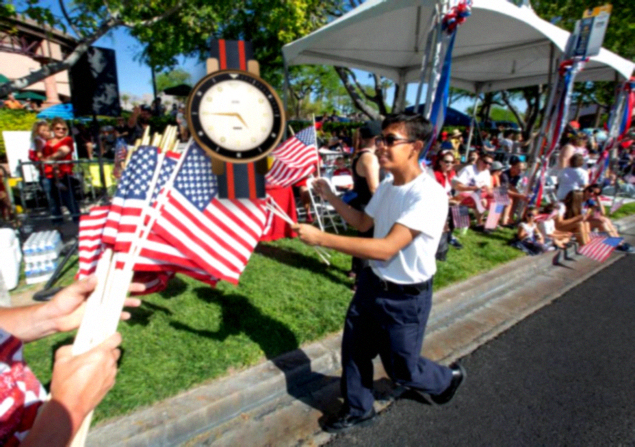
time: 4:45
